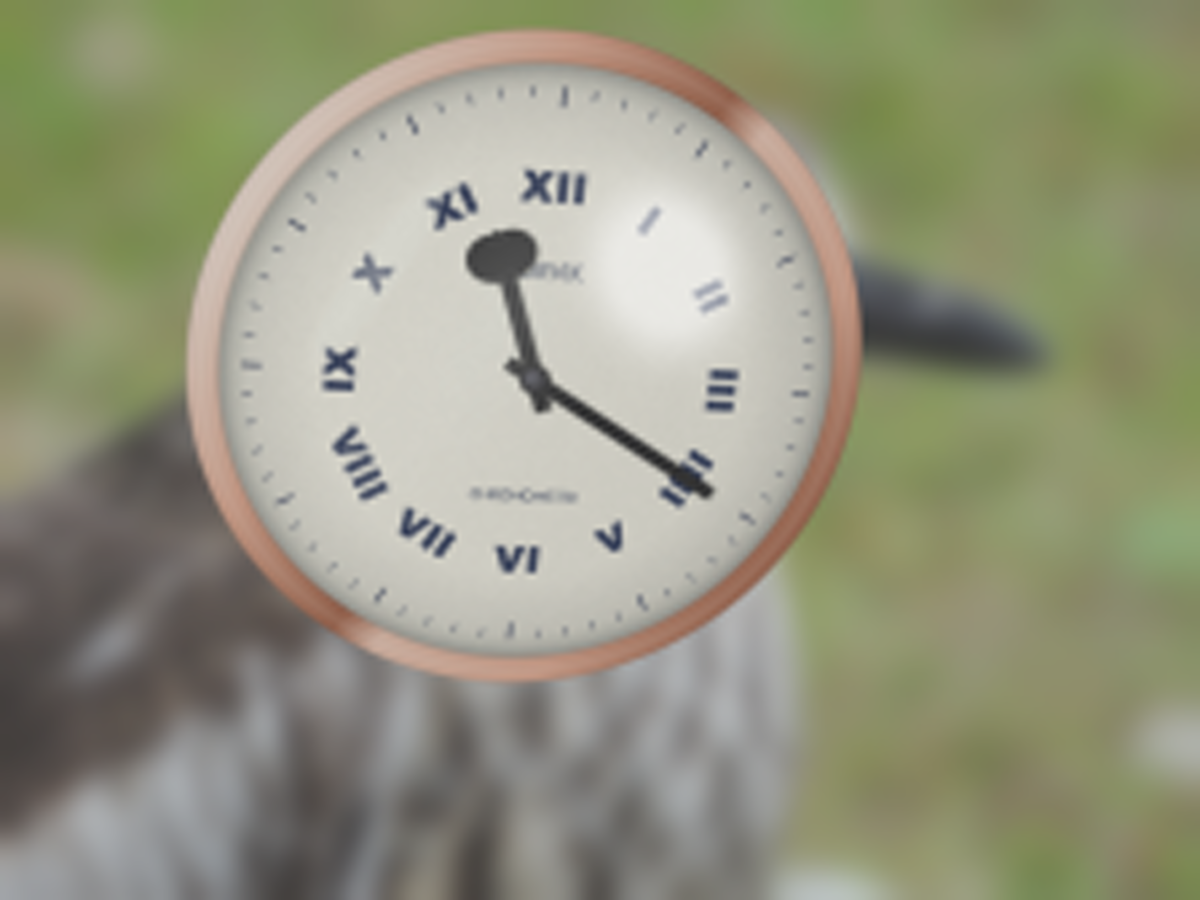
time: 11:20
